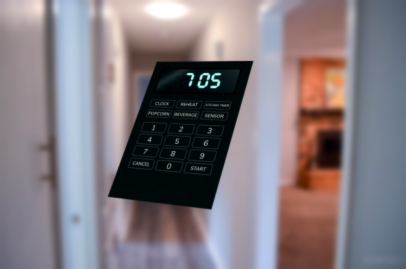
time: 7:05
